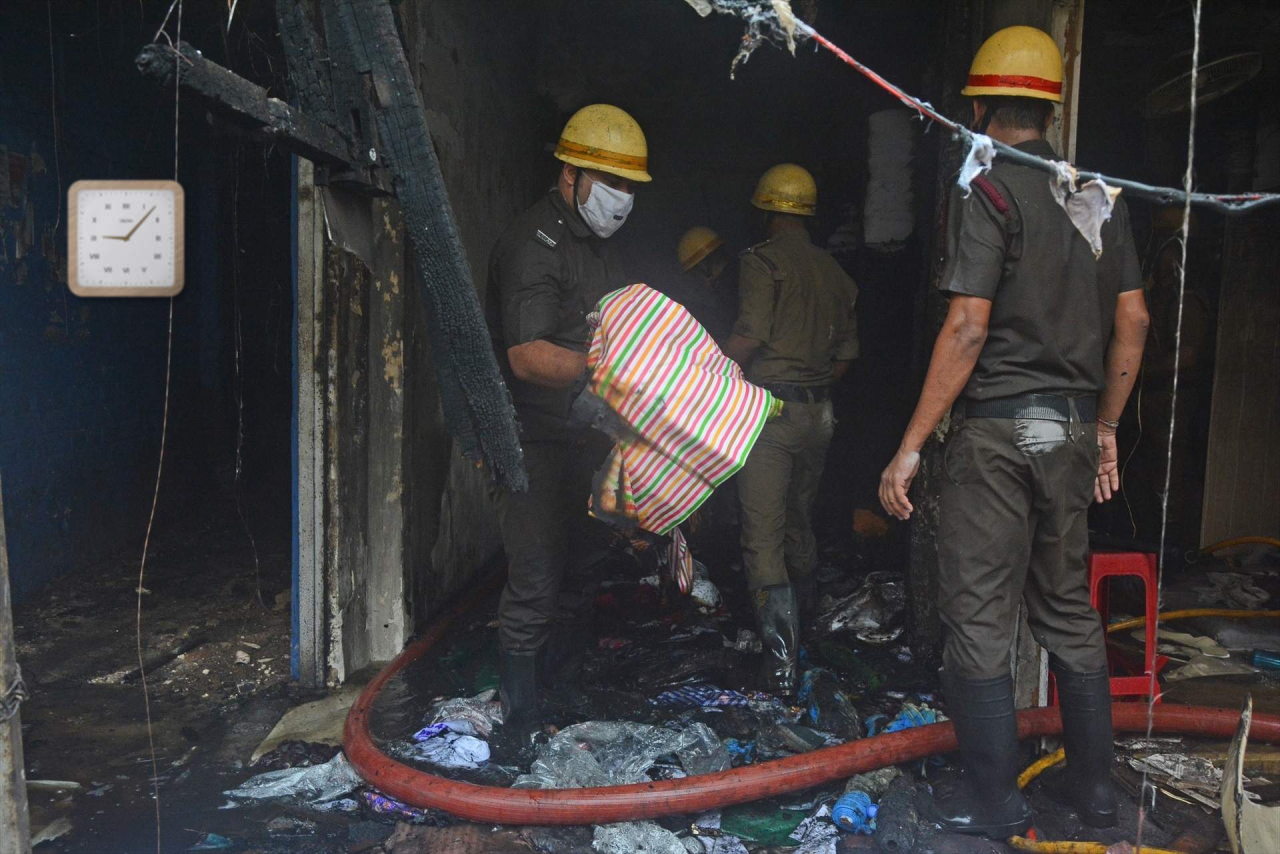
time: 9:07
